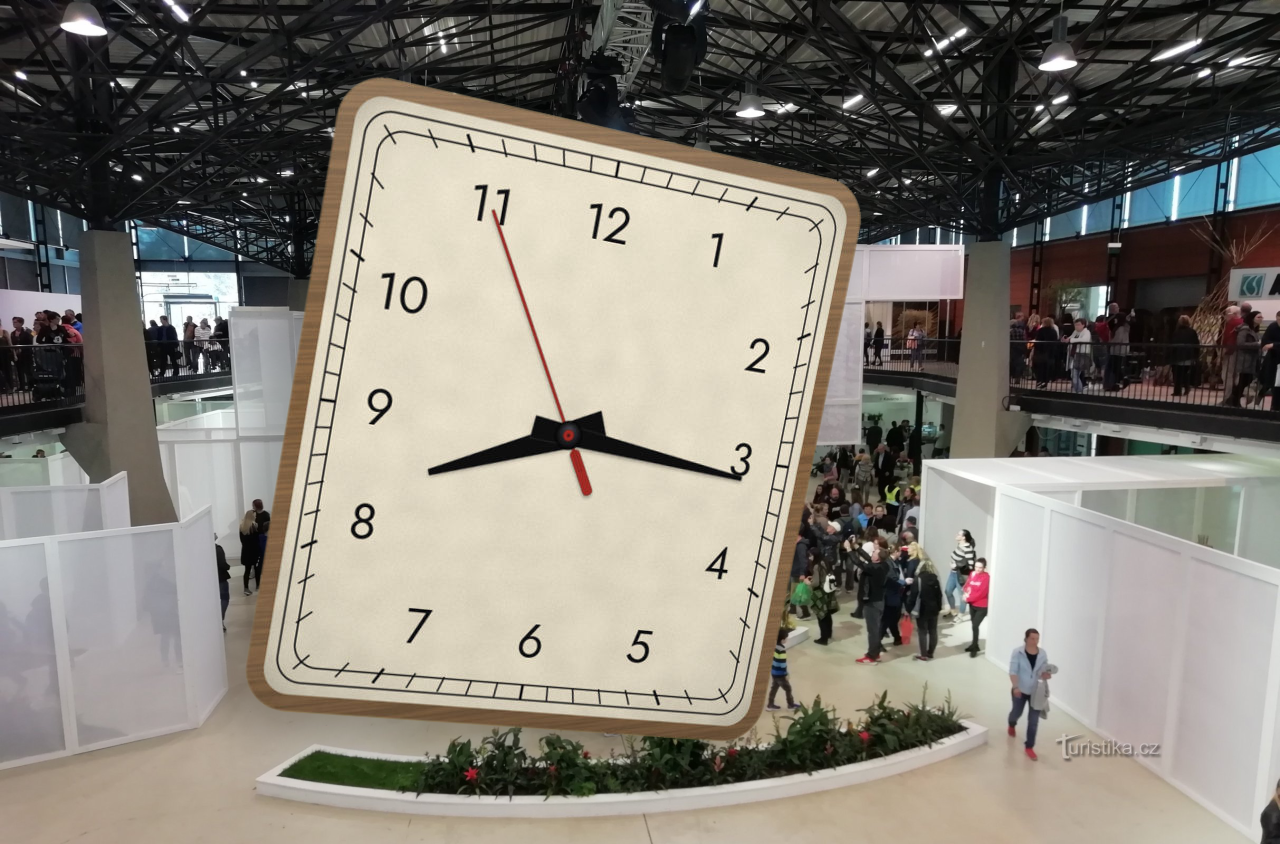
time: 8:15:55
